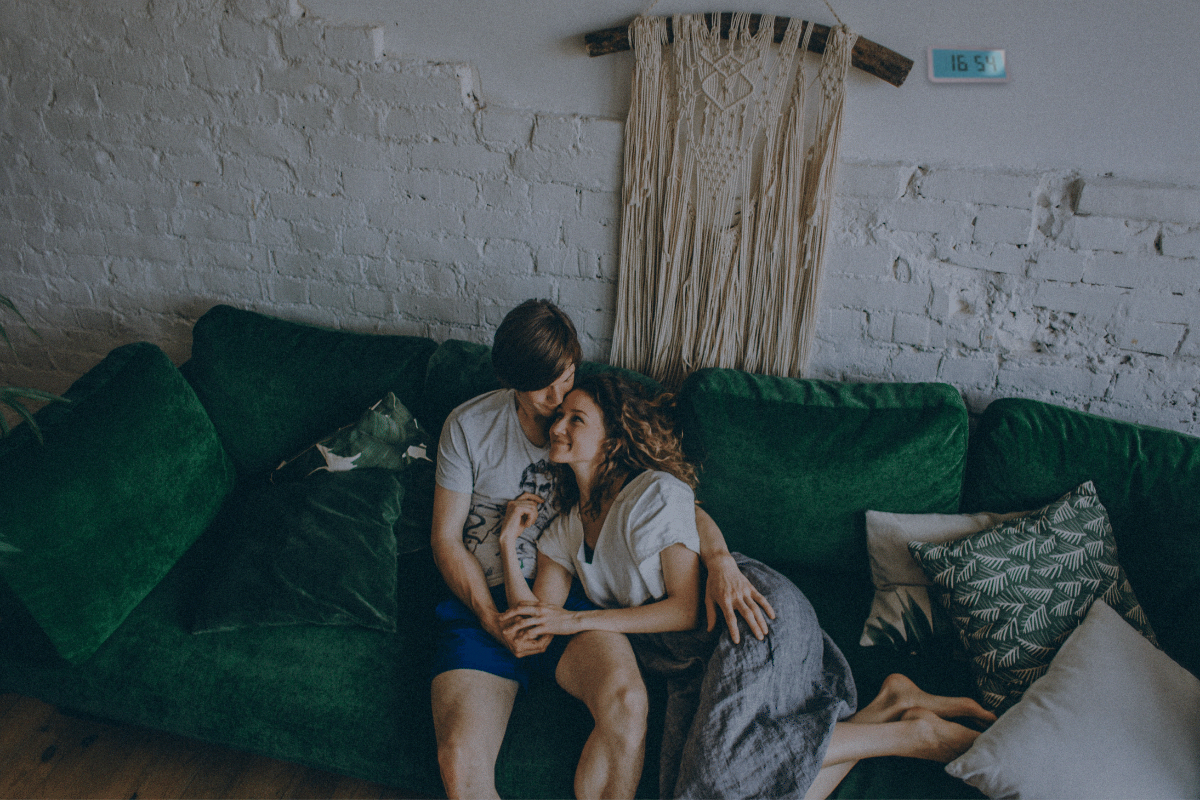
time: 16:54
